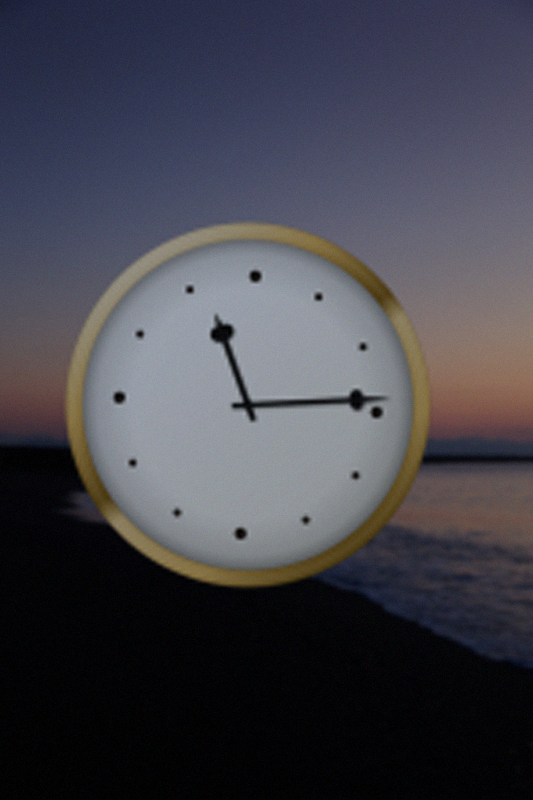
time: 11:14
